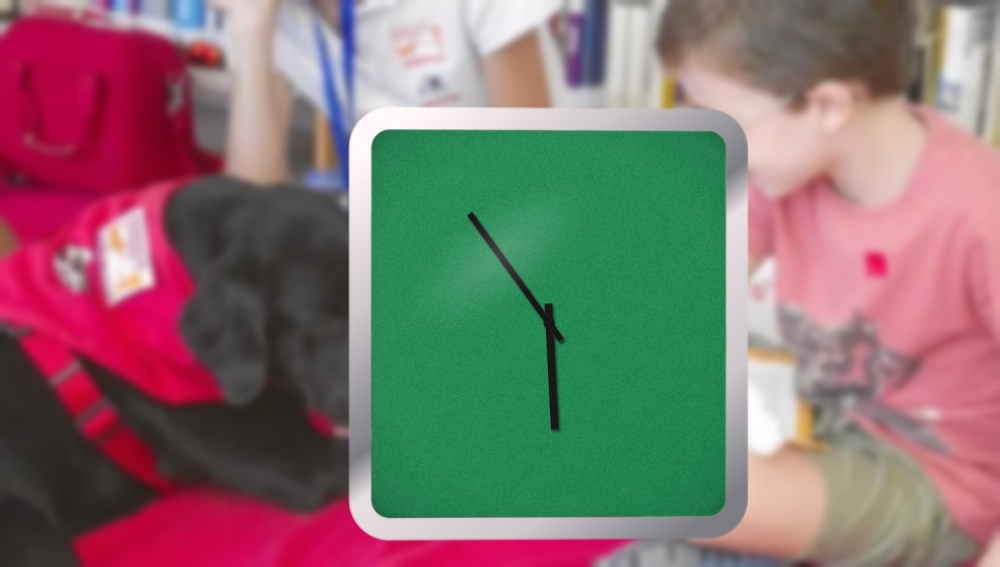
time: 5:54
